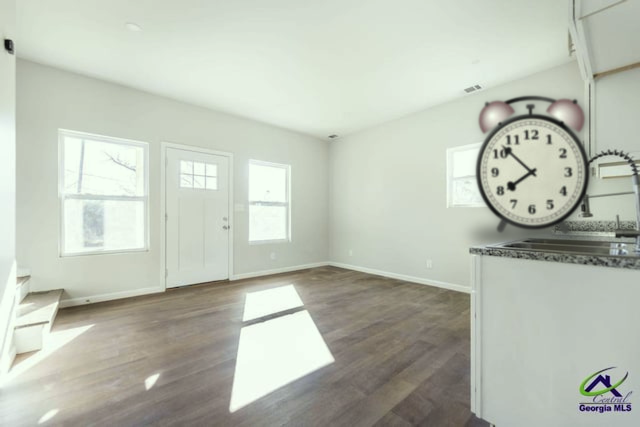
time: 7:52
